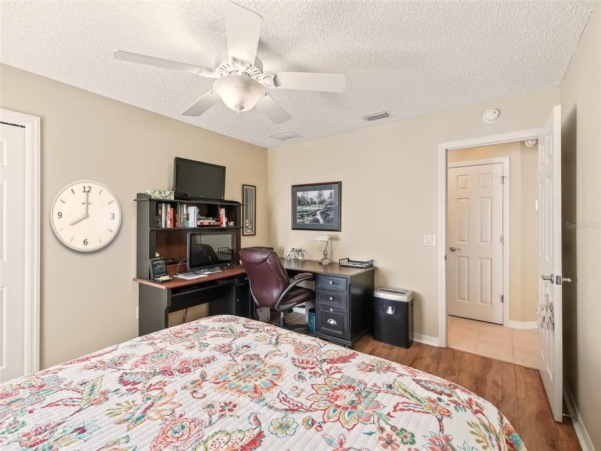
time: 8:00
